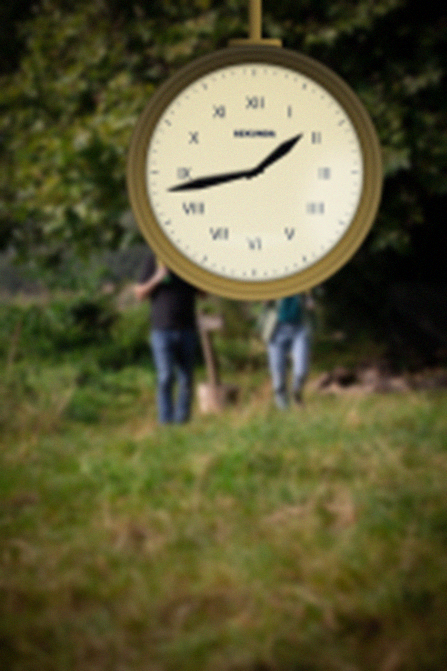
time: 1:43
